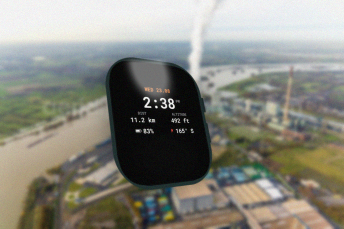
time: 2:38
